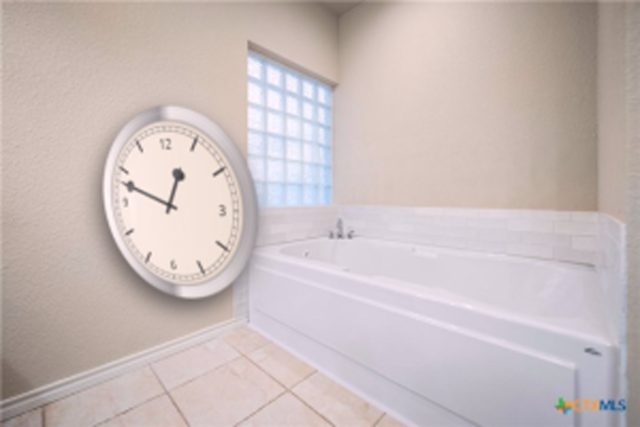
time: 12:48
